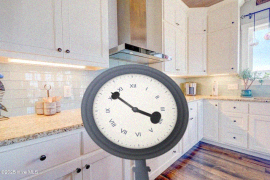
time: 3:52
